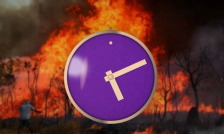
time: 5:11
